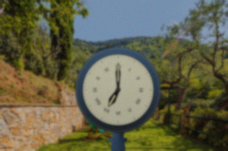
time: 7:00
